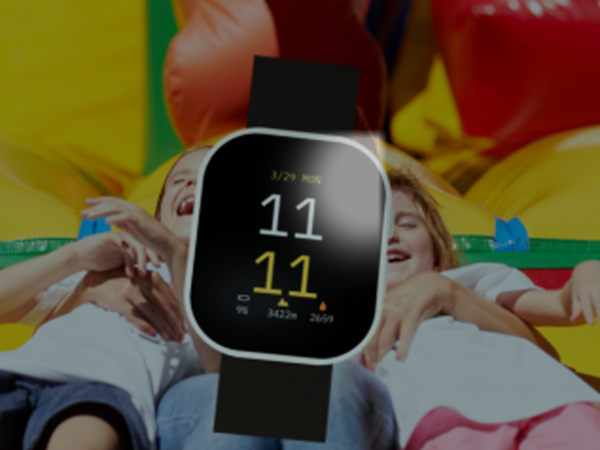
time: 11:11
